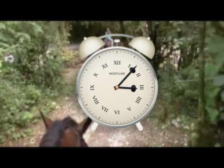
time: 3:07
